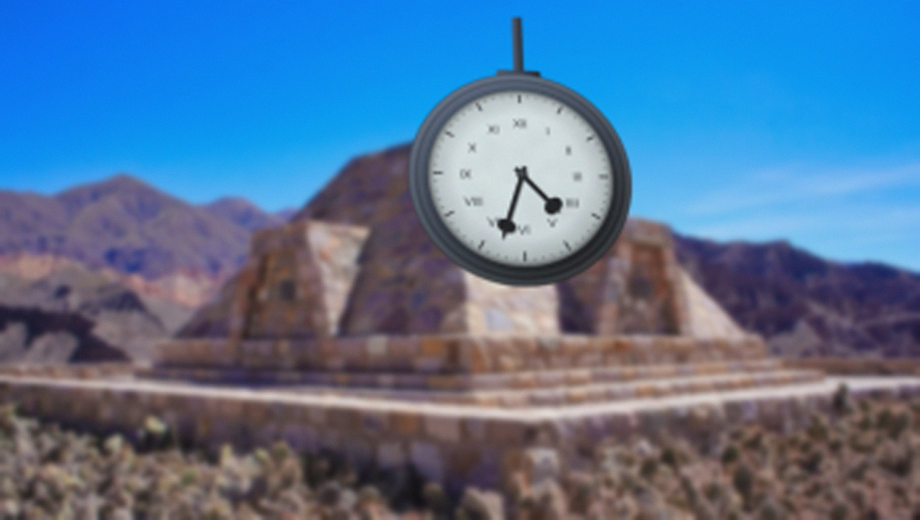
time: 4:33
